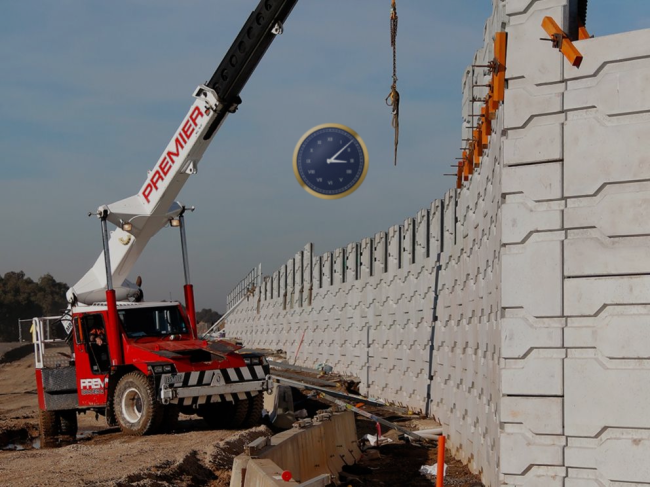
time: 3:08
